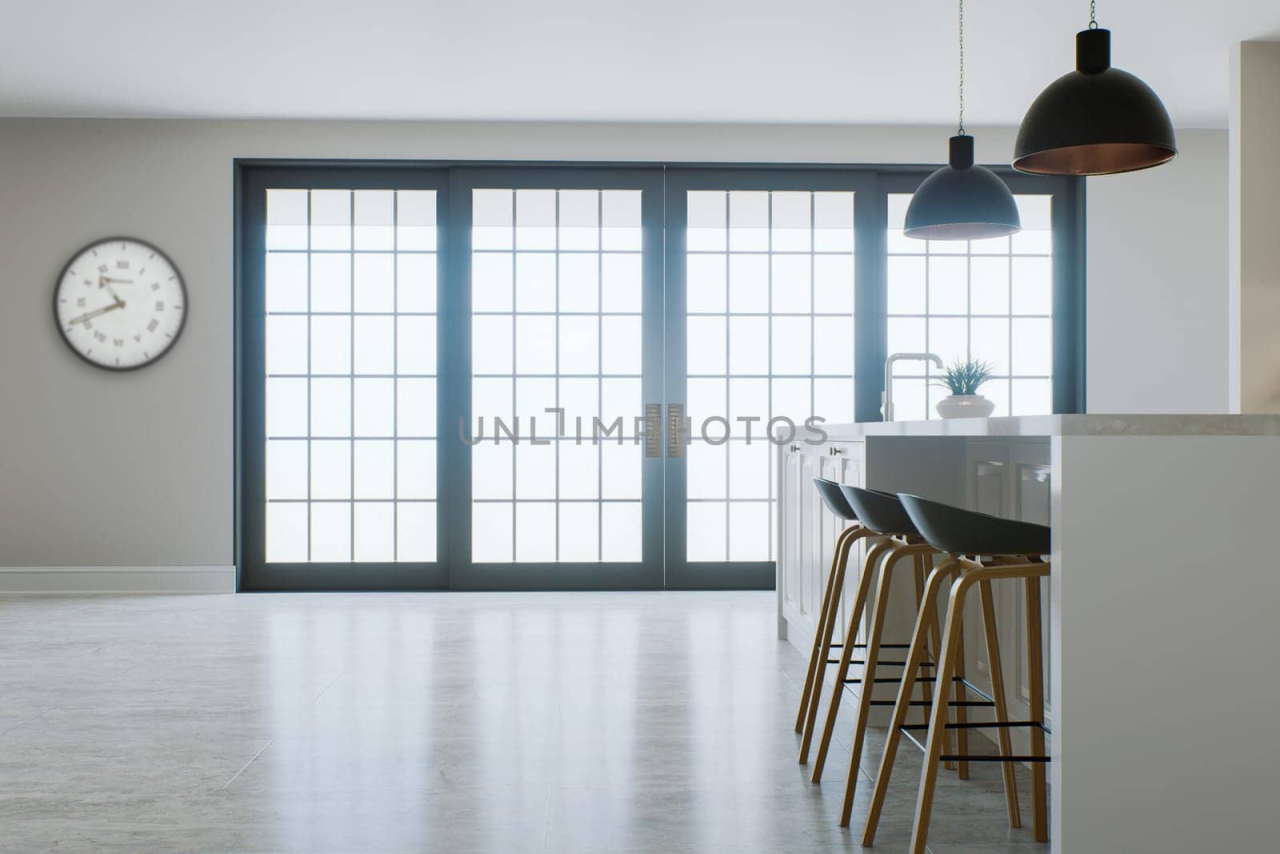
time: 10:41
